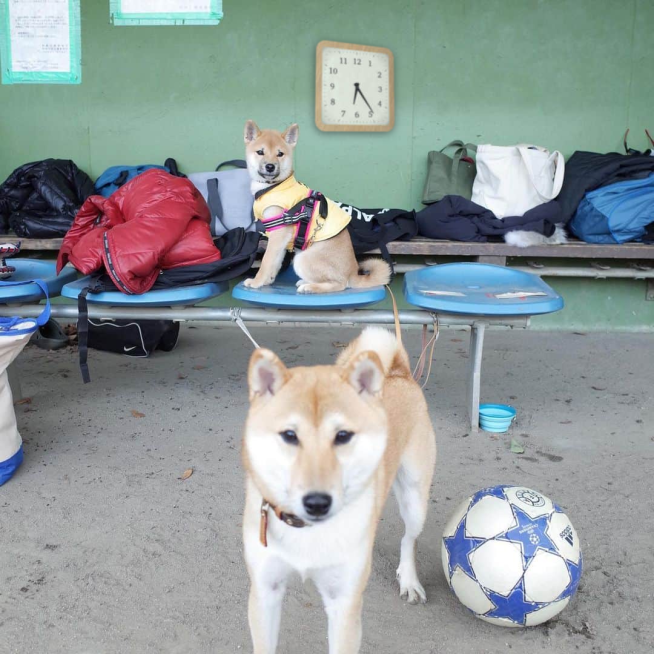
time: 6:24
